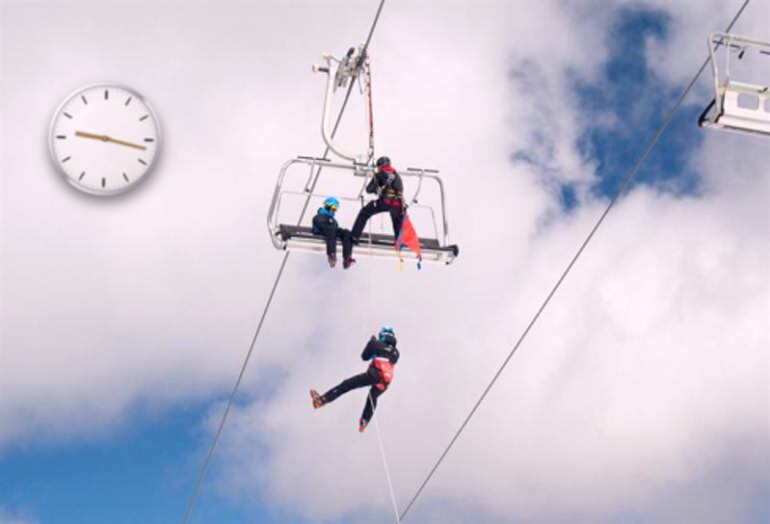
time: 9:17
